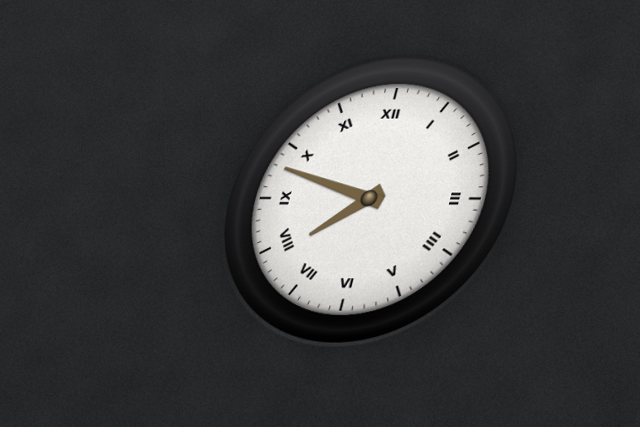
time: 7:48
